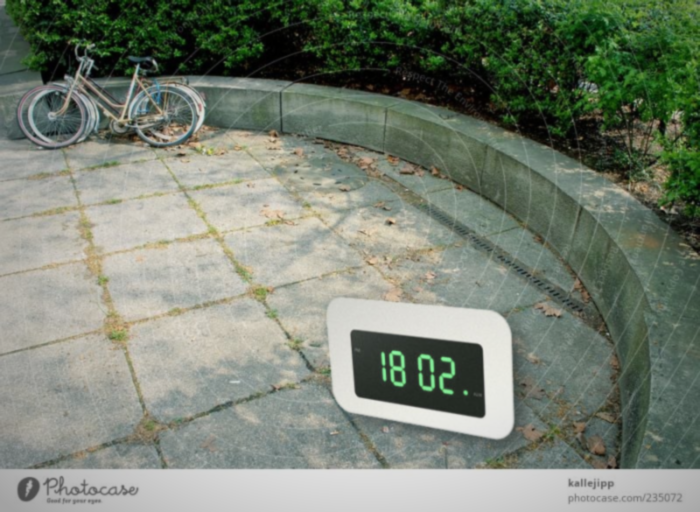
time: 18:02
